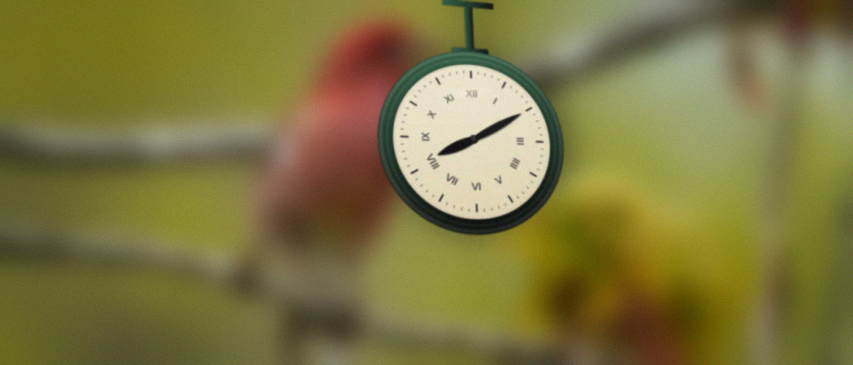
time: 8:10
